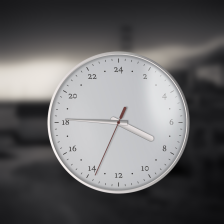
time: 7:45:34
